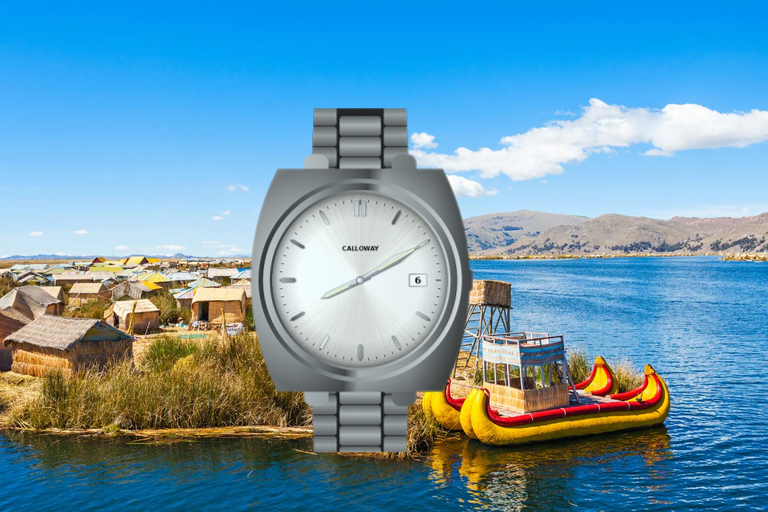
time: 8:10
